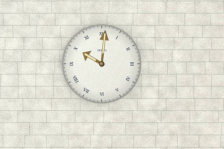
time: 10:01
